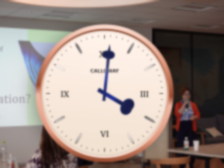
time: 4:01
